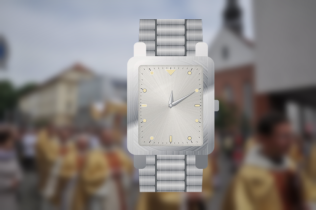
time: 12:10
